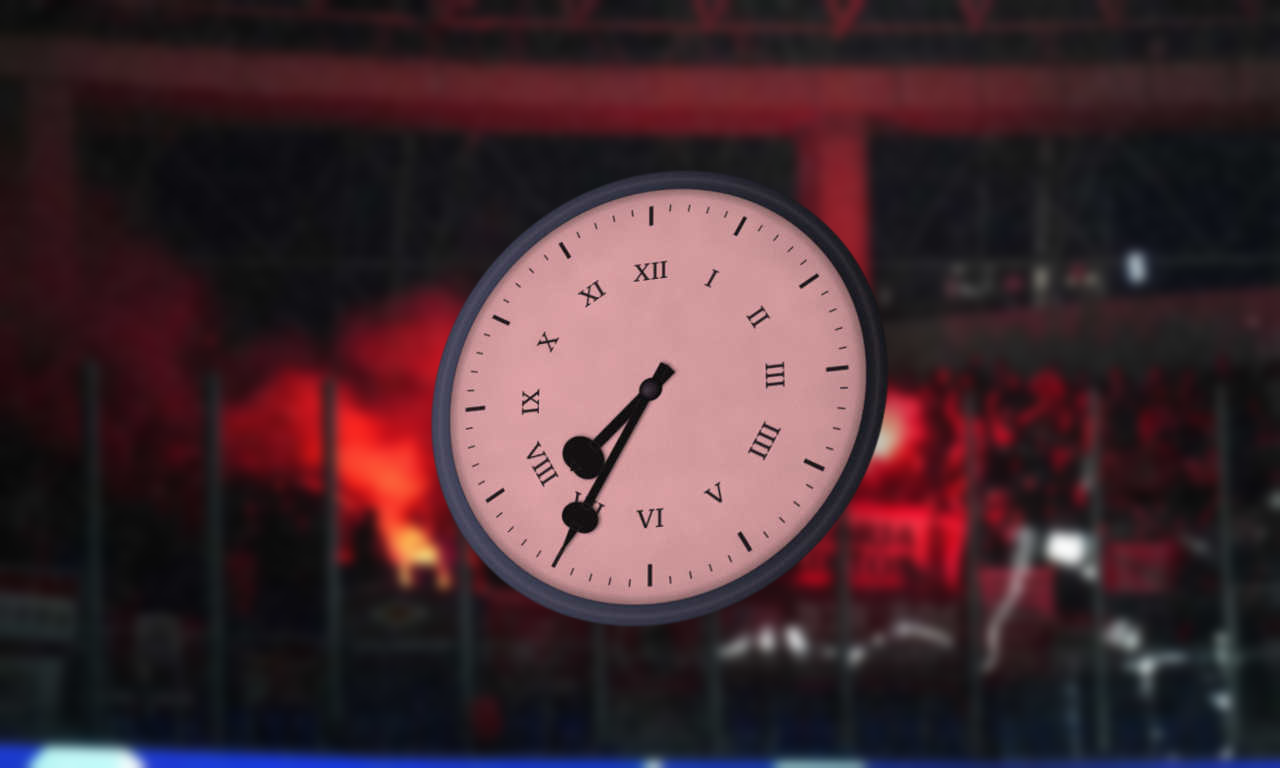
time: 7:35
